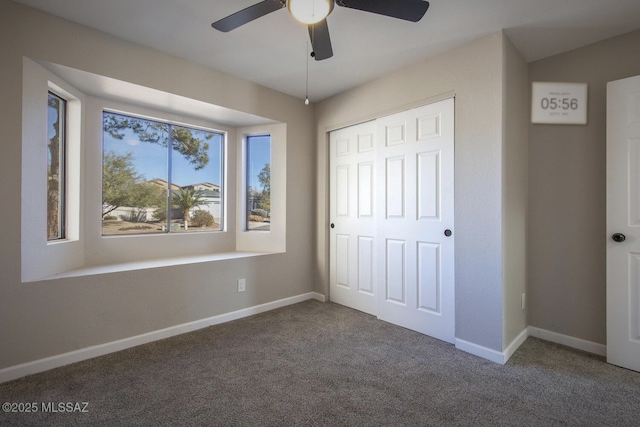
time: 5:56
